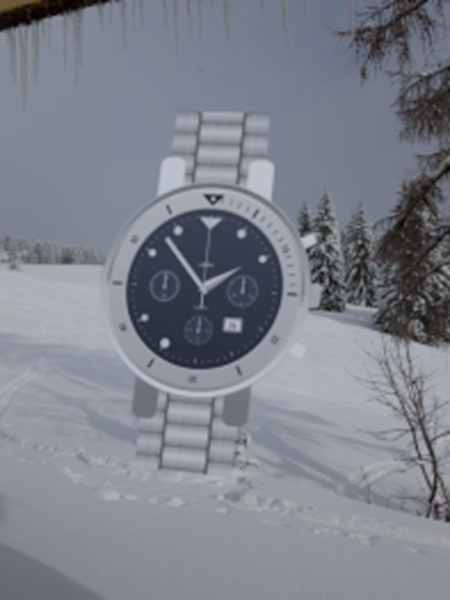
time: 1:53
